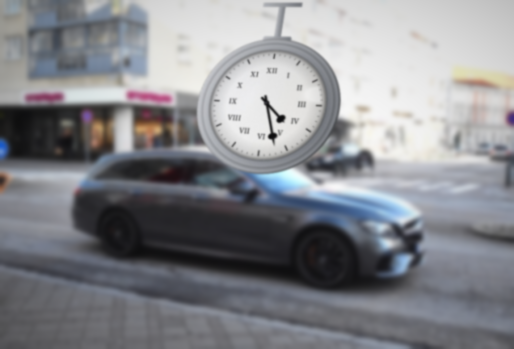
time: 4:27
